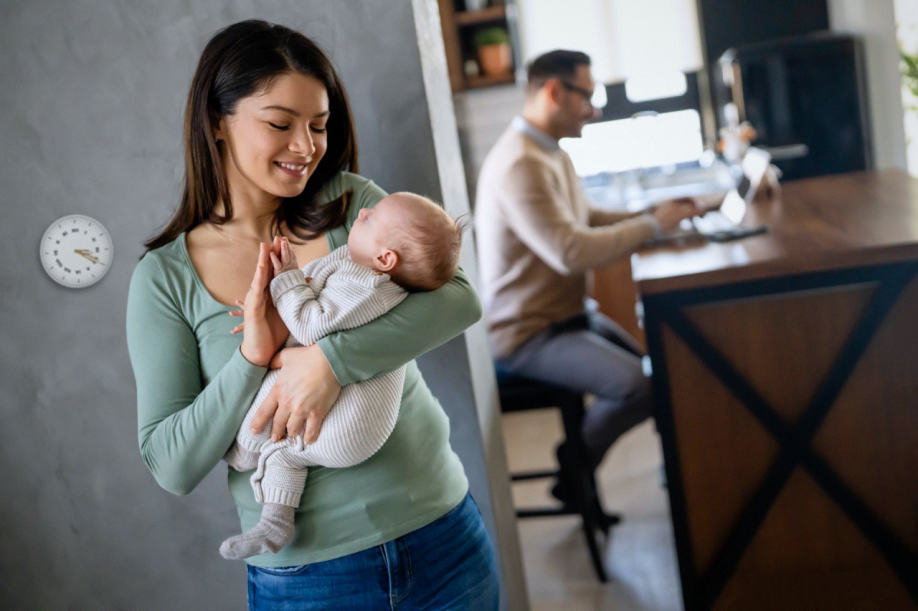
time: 3:20
